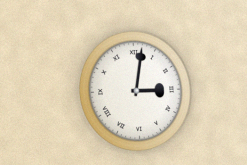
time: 3:02
